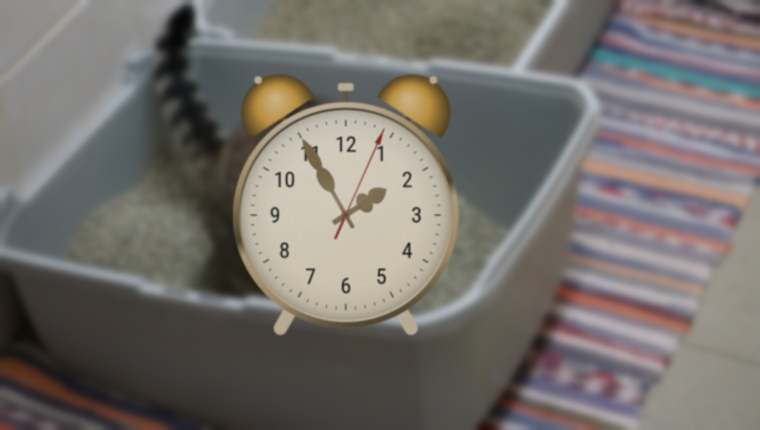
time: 1:55:04
